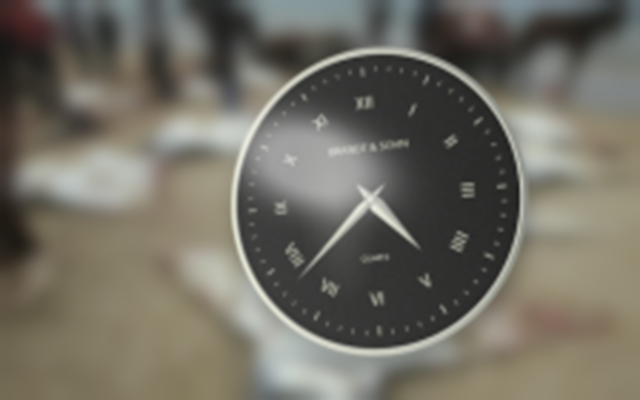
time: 4:38
